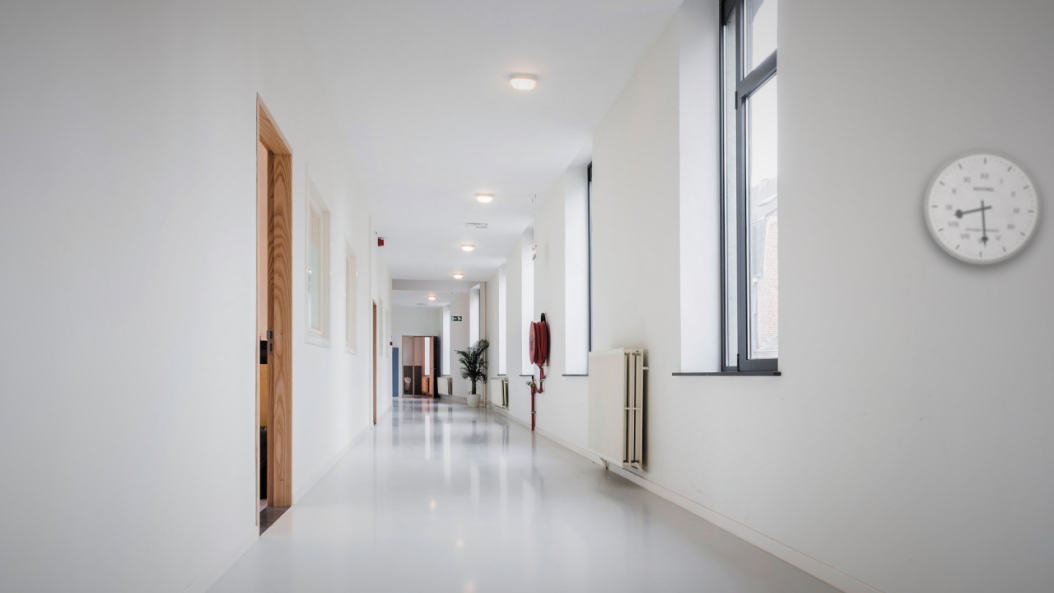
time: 8:29
